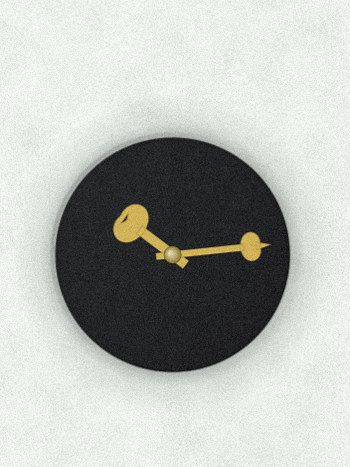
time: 10:14
